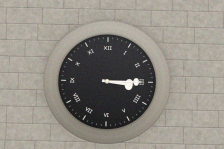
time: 3:15
